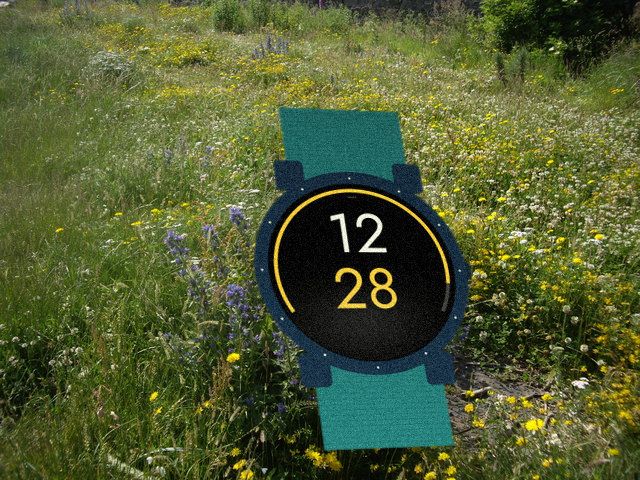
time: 12:28
